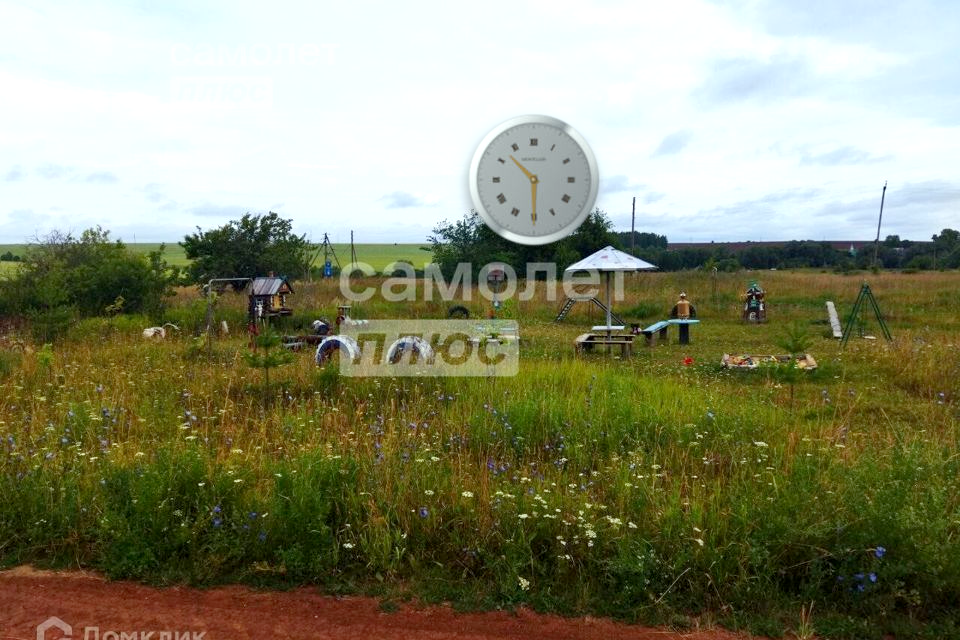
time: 10:30
